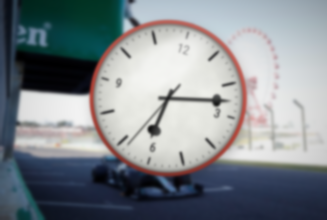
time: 6:12:34
